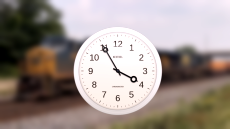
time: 3:55
